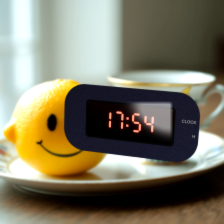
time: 17:54
